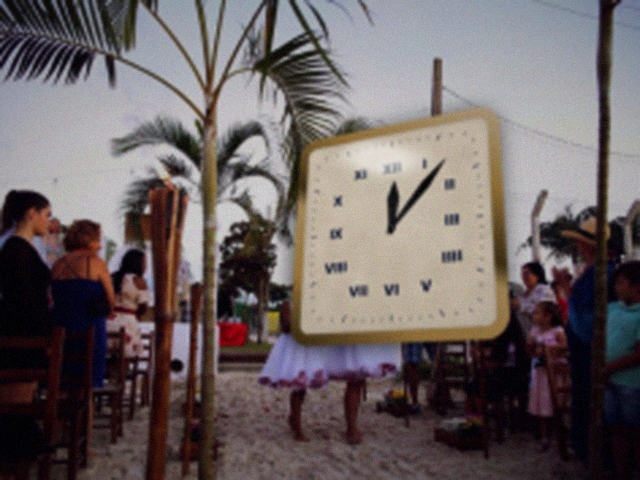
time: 12:07
